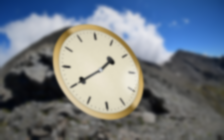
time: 1:40
